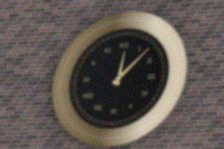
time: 12:07
